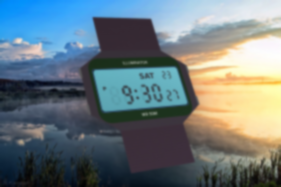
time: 9:30:27
